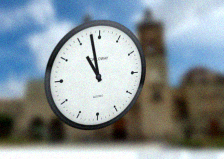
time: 10:58
